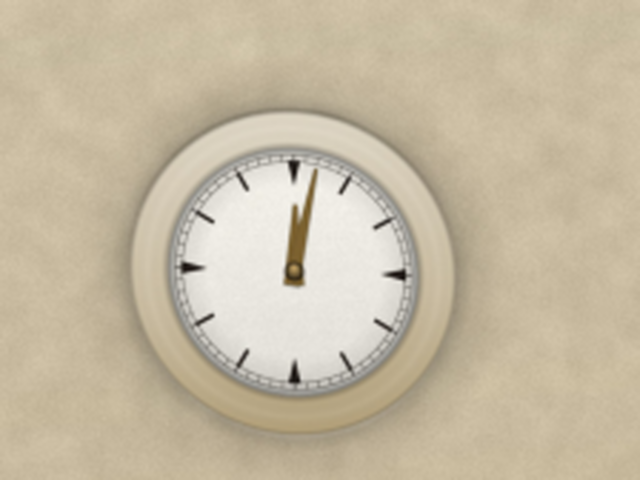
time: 12:02
